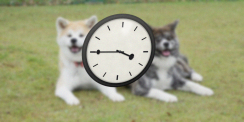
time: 3:45
